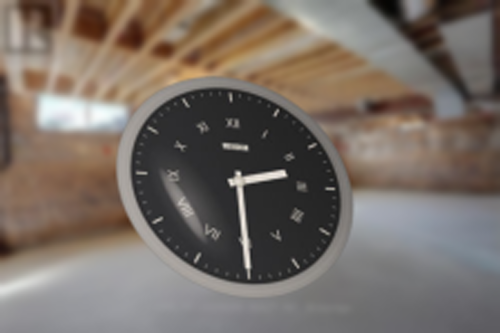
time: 2:30
